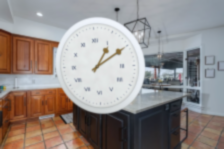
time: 1:10
